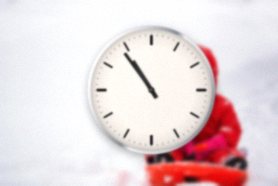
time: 10:54
